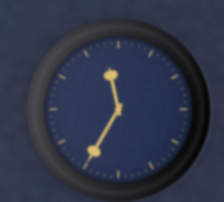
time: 11:35
